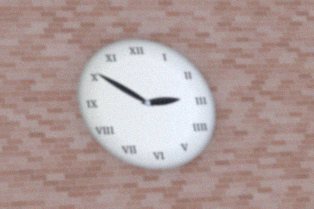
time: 2:51
